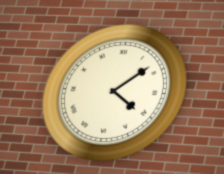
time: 4:08
